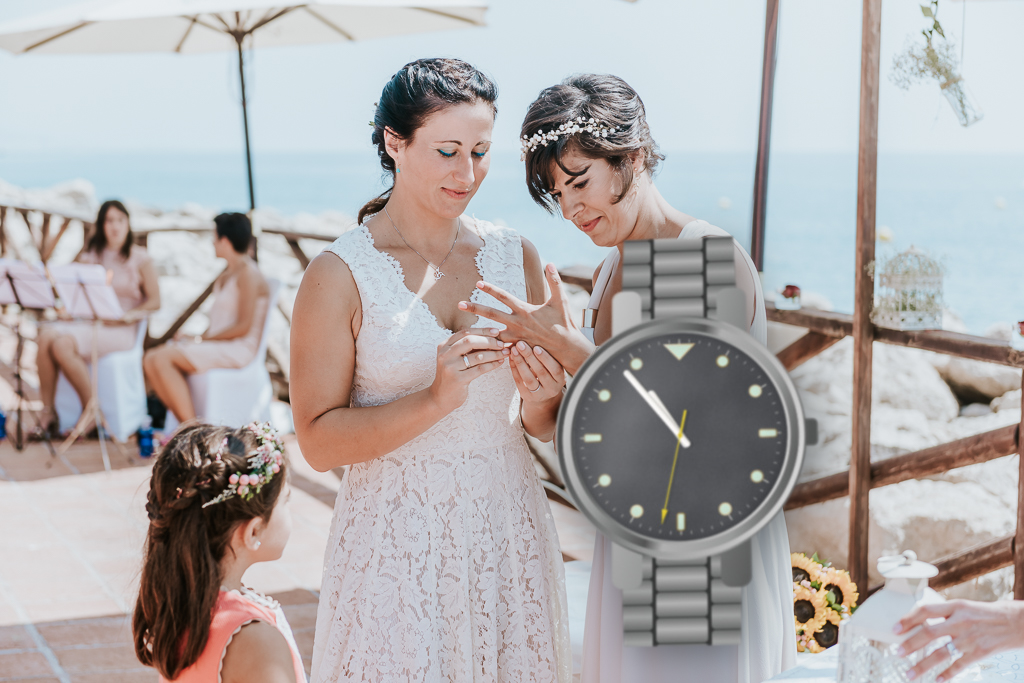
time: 10:53:32
